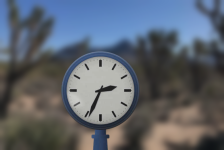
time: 2:34
